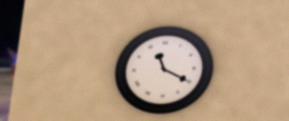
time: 11:20
